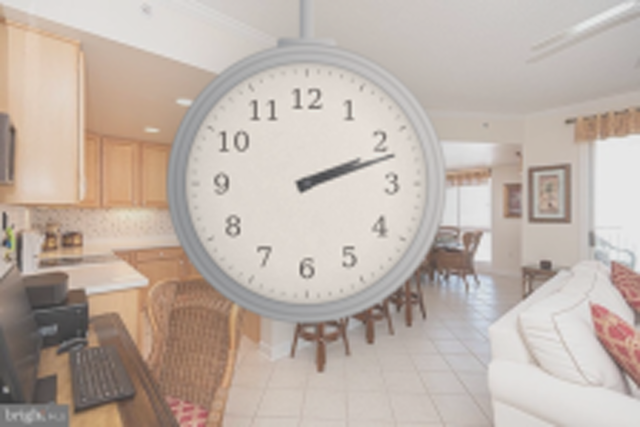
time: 2:12
